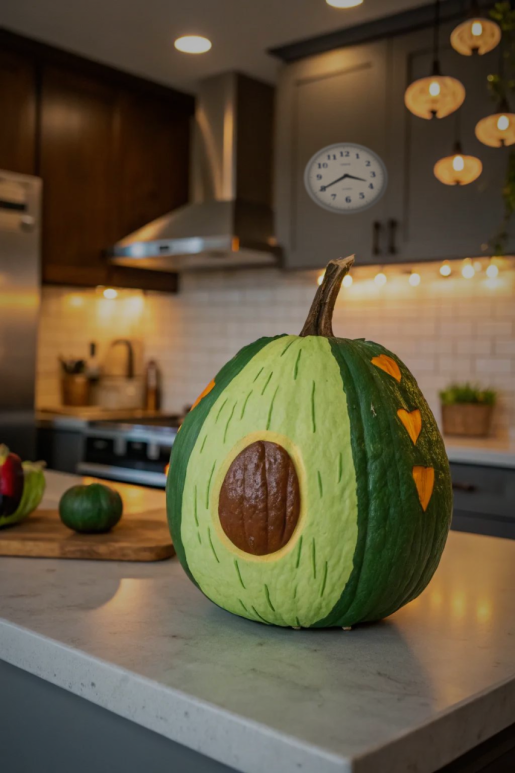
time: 3:40
